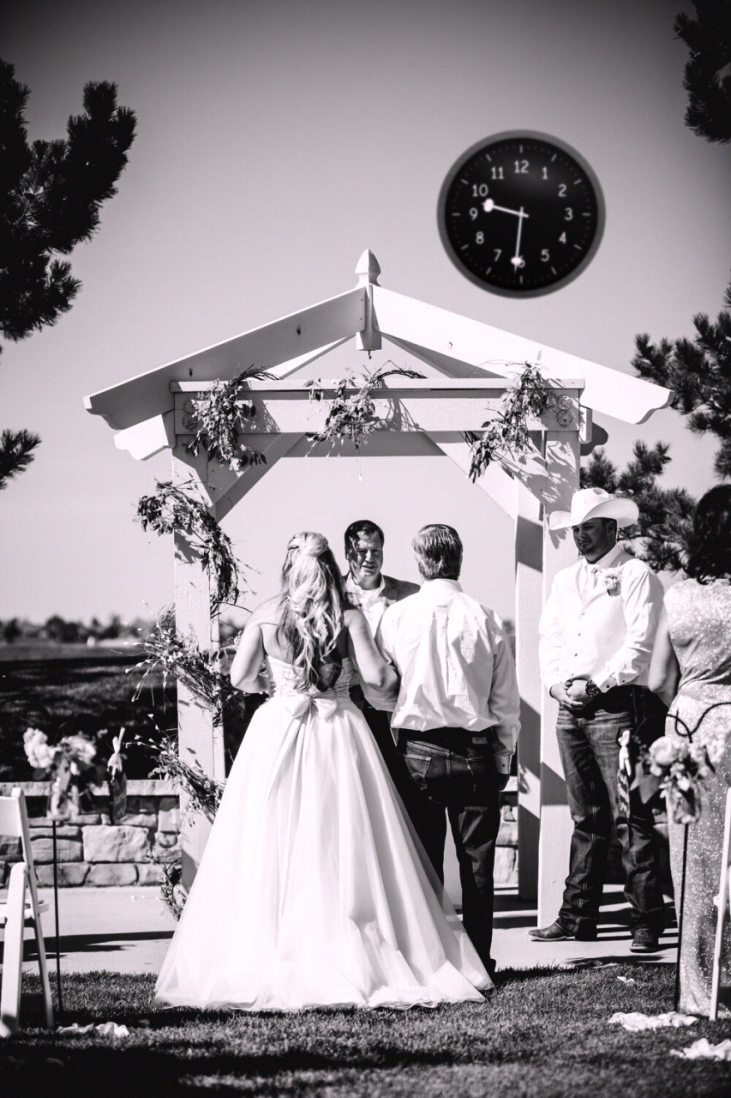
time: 9:31
